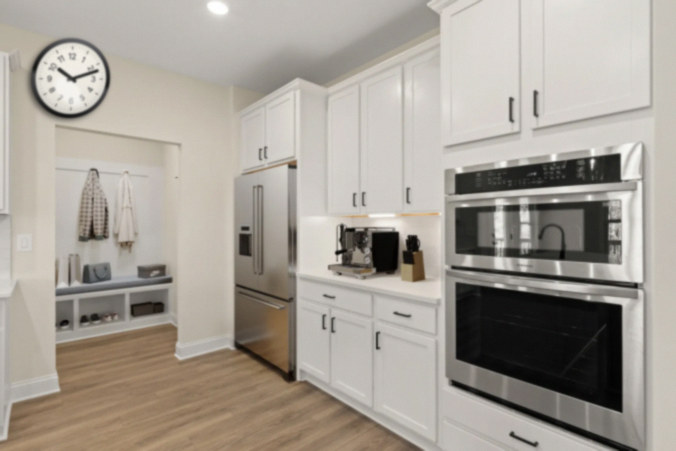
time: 10:12
